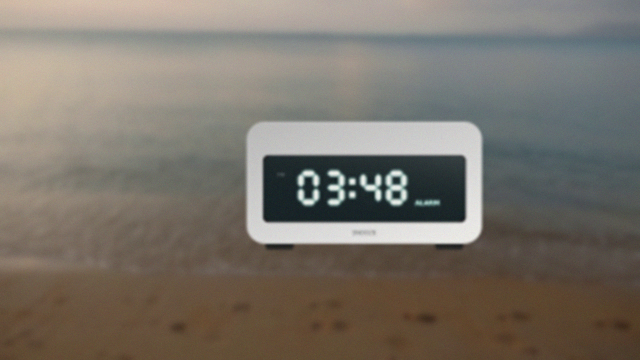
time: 3:48
